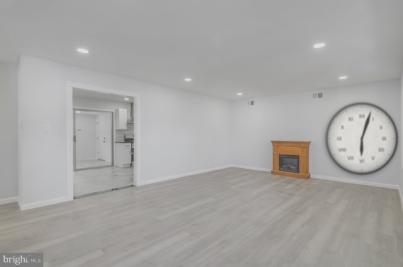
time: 6:03
